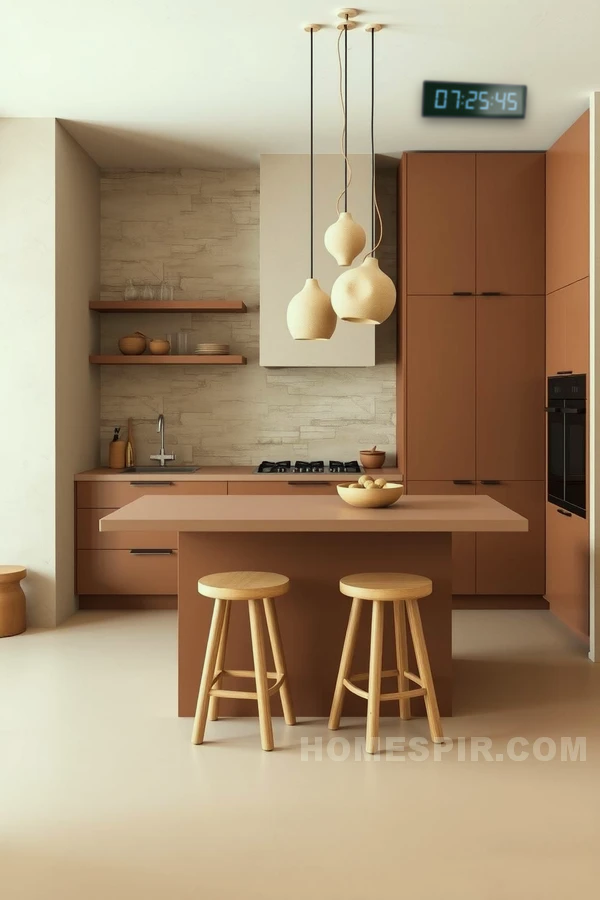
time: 7:25:45
